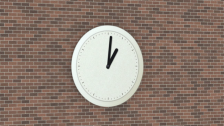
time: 1:01
